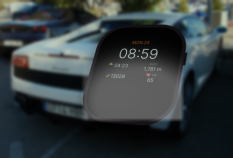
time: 8:59
